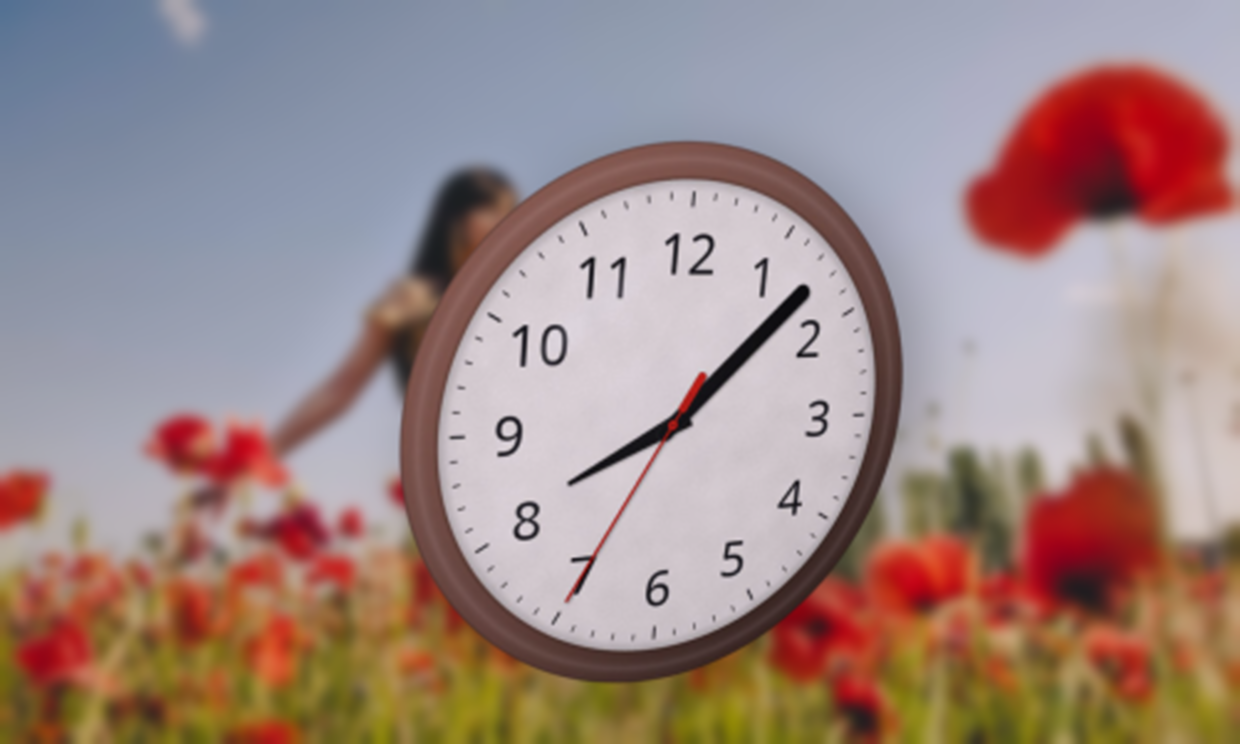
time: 8:07:35
